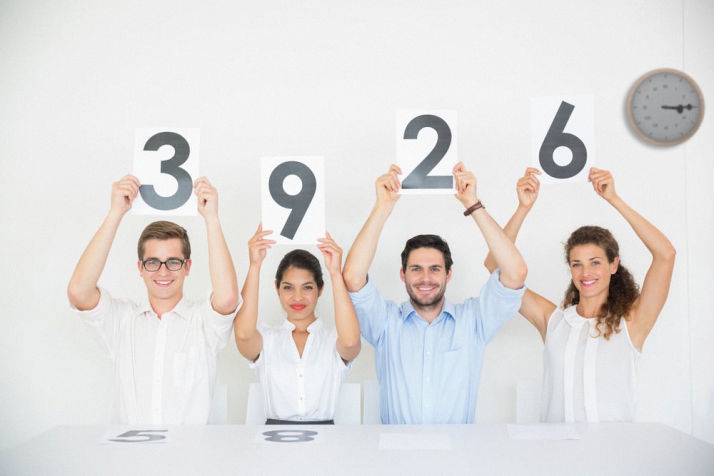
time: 3:15
